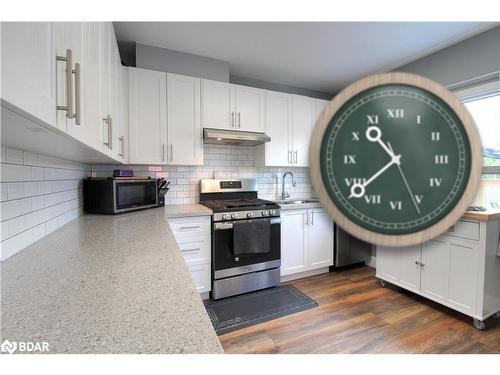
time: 10:38:26
